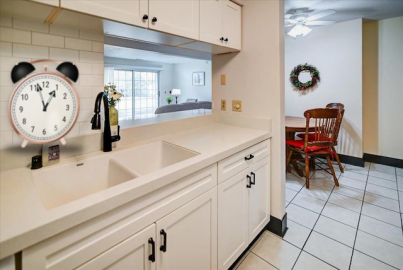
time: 12:57
